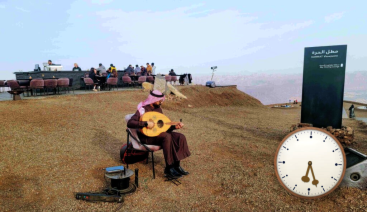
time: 6:27
